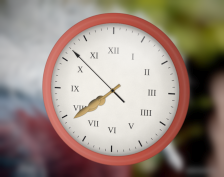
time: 7:38:52
